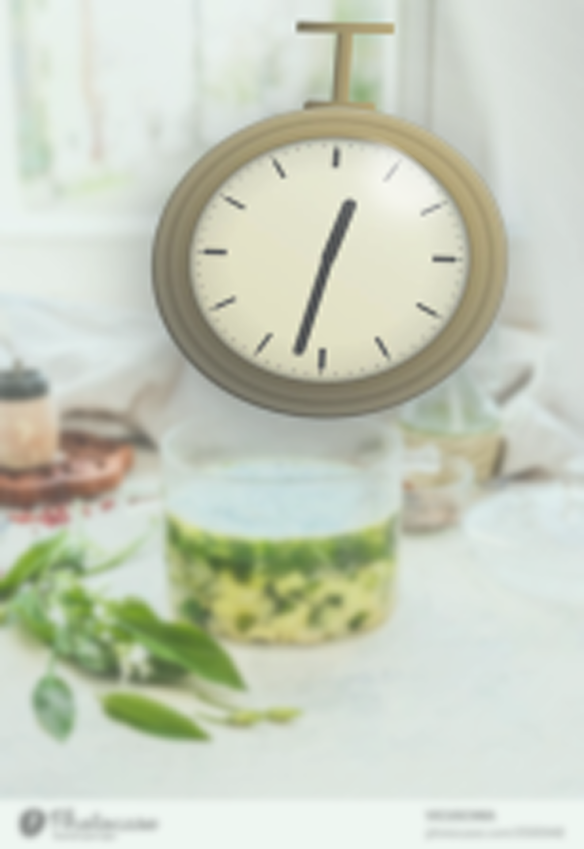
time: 12:32
